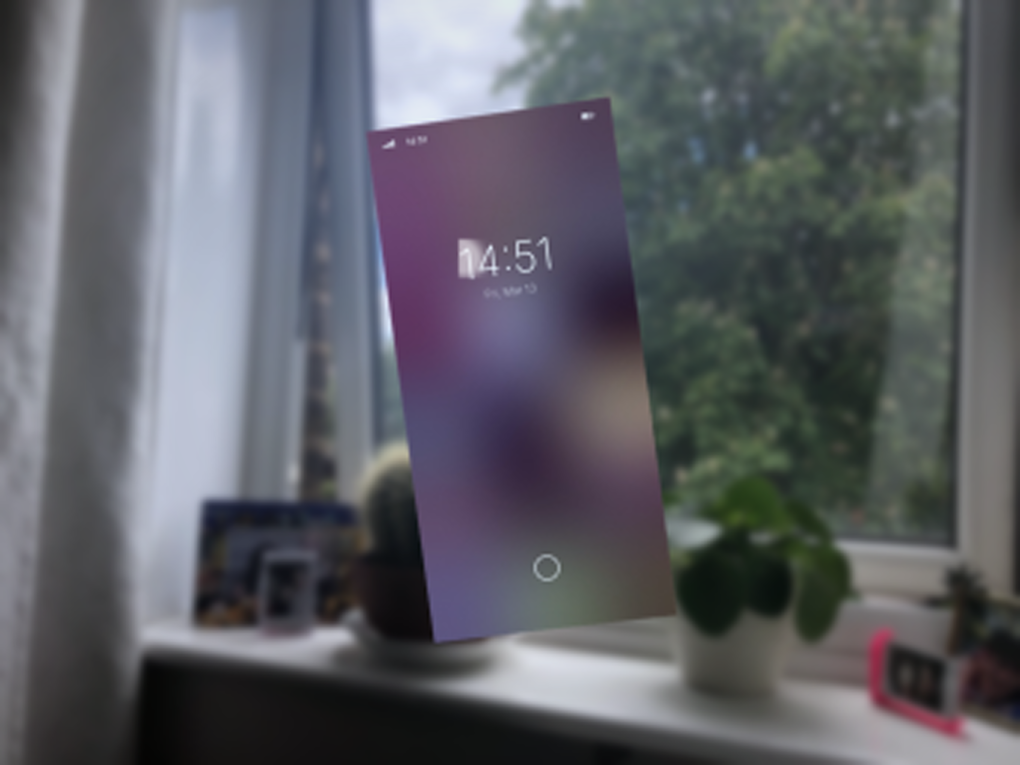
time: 14:51
